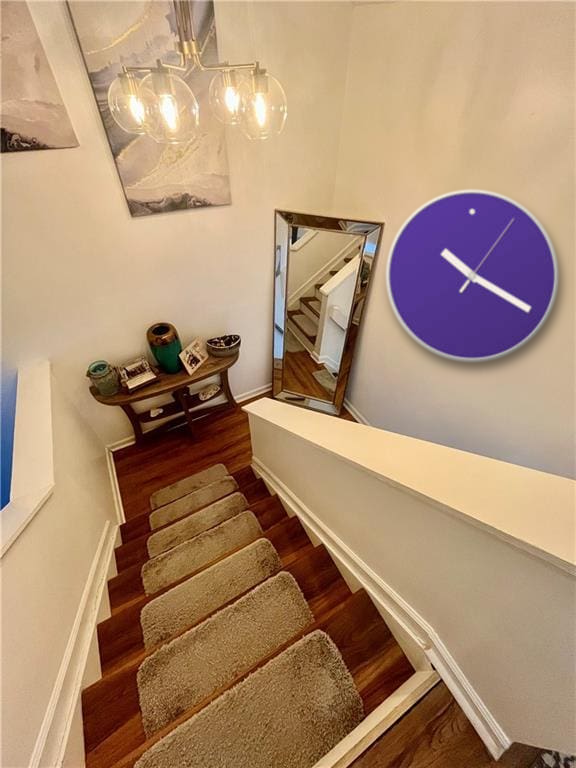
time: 10:20:06
